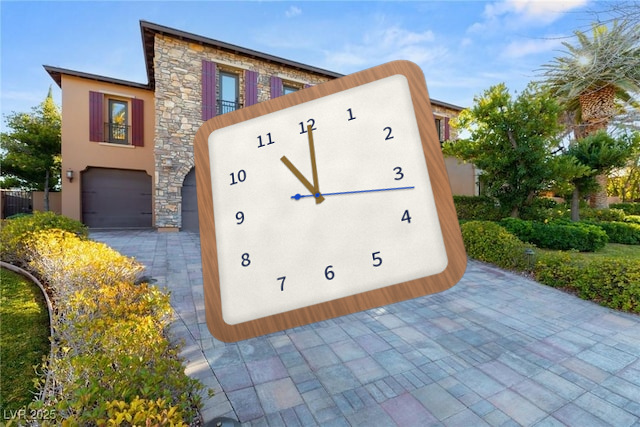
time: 11:00:17
